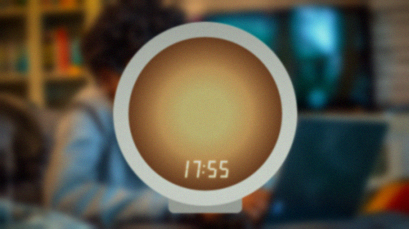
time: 17:55
